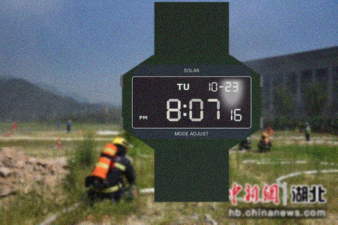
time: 8:07:16
